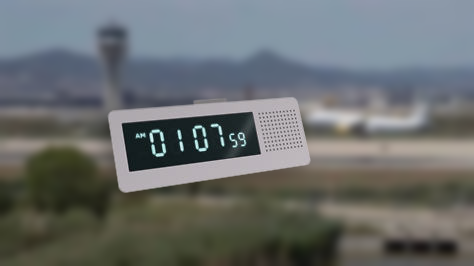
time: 1:07:59
